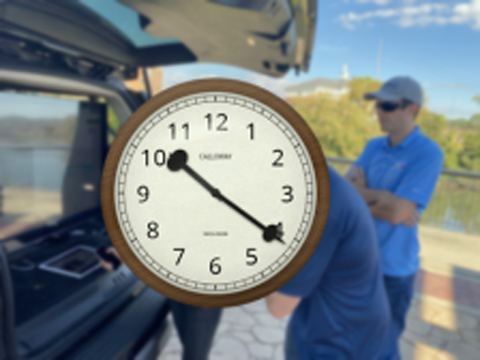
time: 10:21
